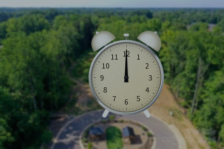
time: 12:00
